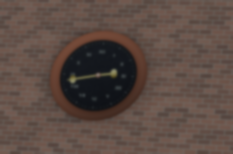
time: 2:43
